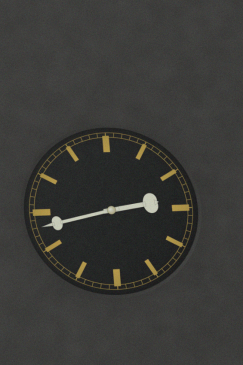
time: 2:43
